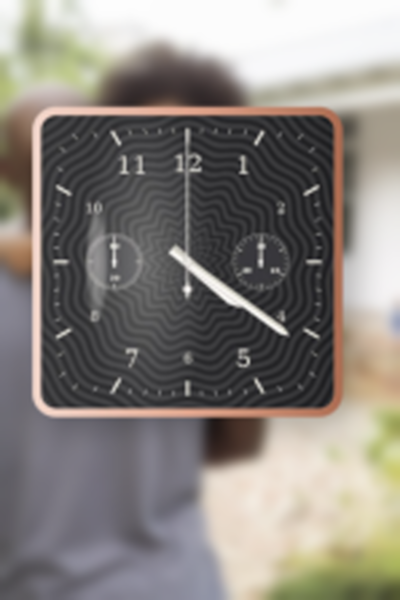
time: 4:21
